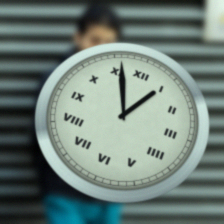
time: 12:56
